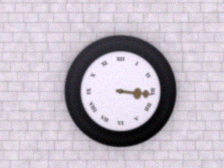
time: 3:16
